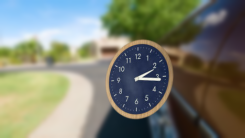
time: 2:16
